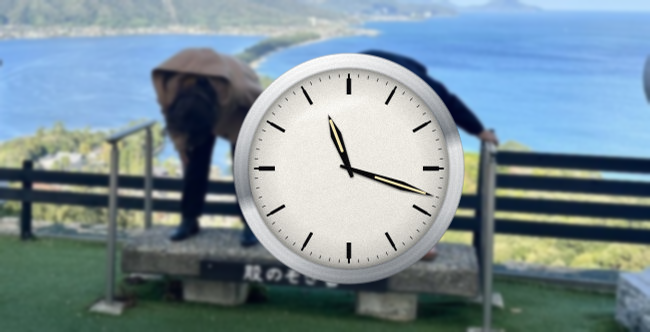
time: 11:18
